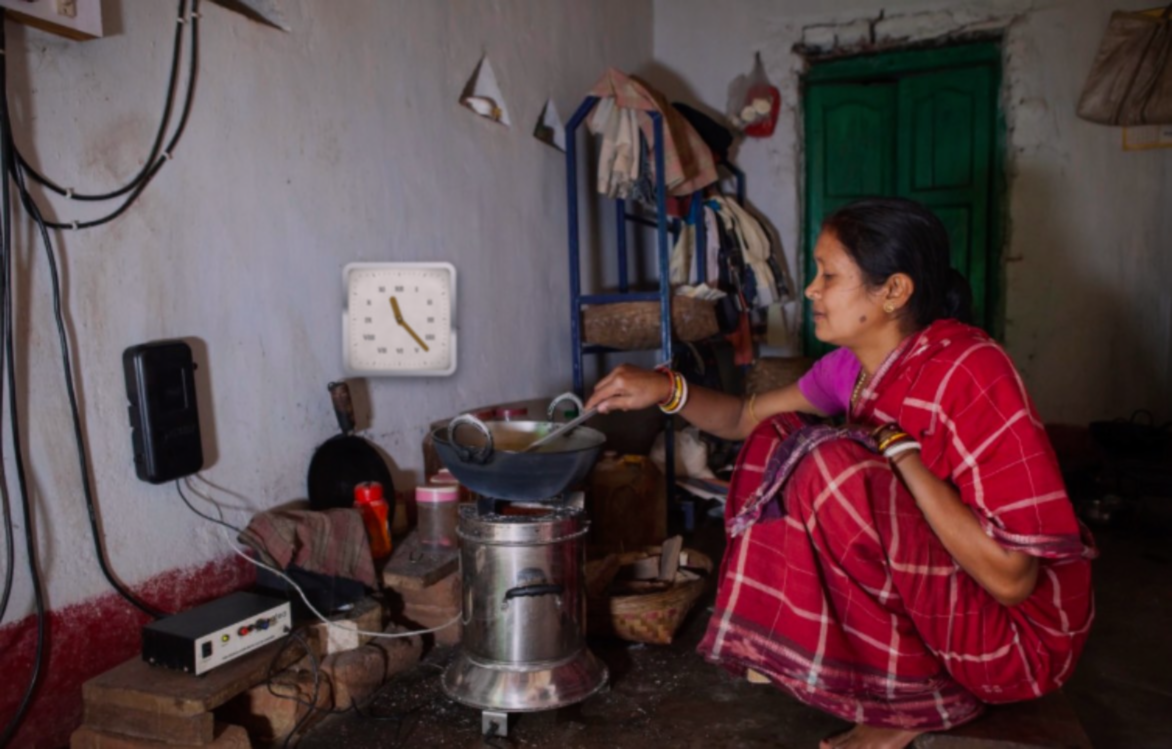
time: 11:23
